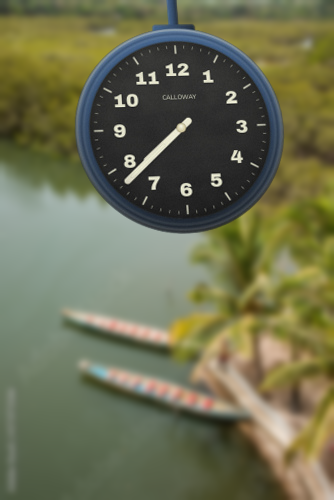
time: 7:38
